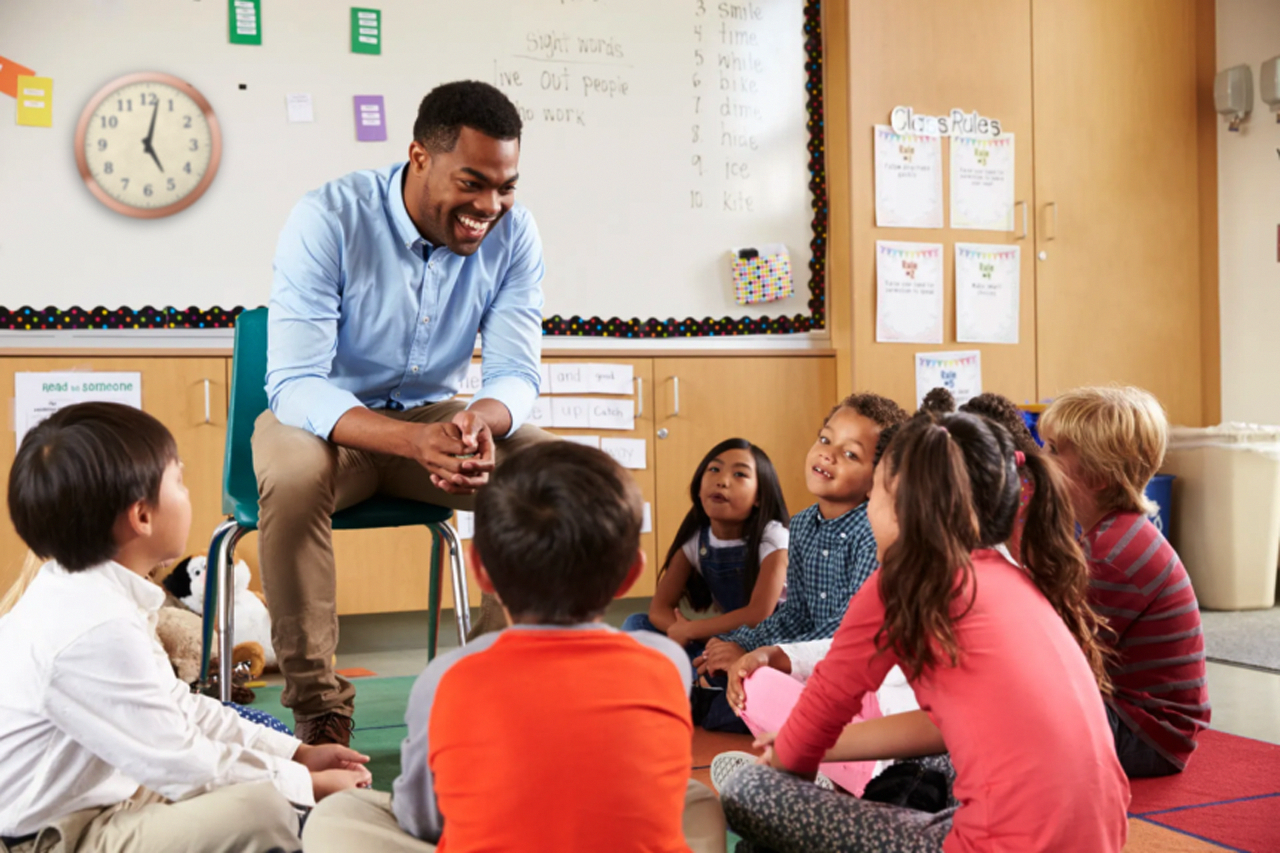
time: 5:02
